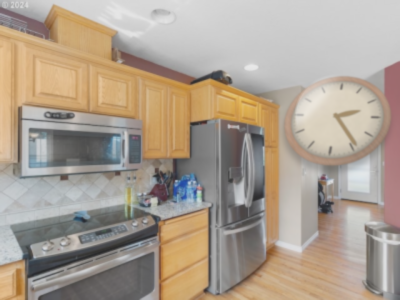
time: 2:24
